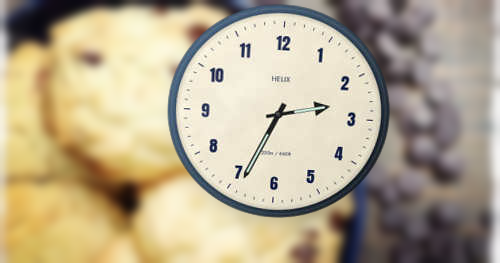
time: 2:34
